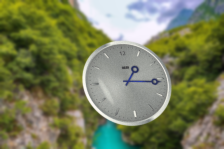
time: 1:16
